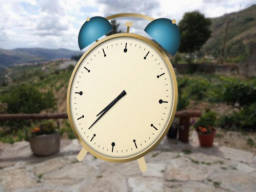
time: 7:37
